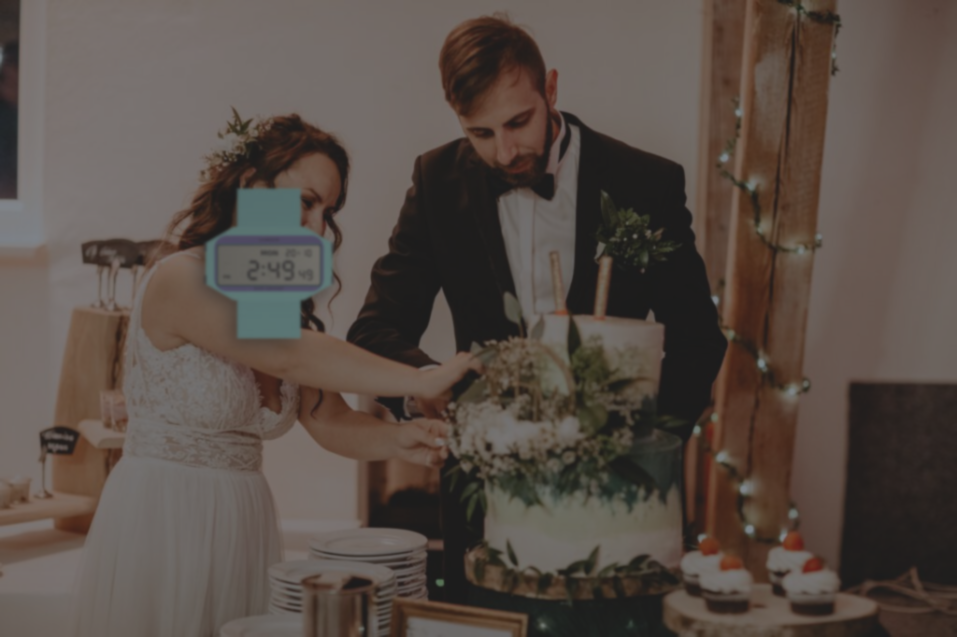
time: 2:49
